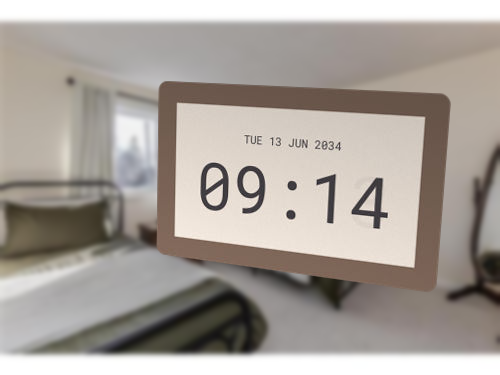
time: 9:14
